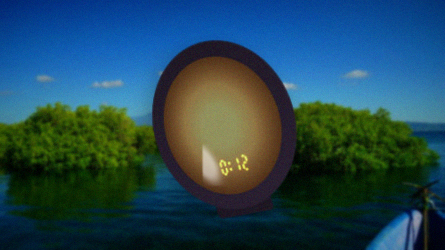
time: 0:12
